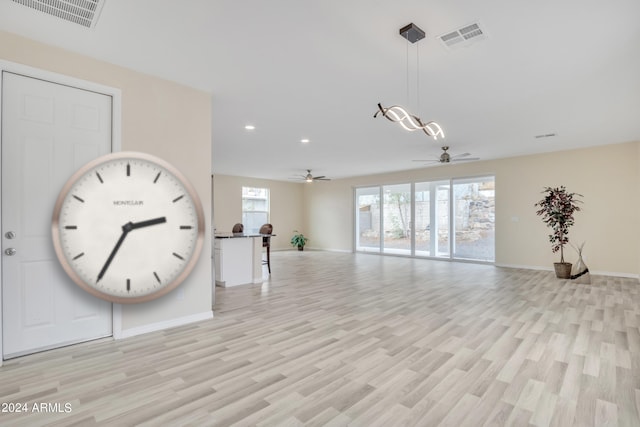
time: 2:35
